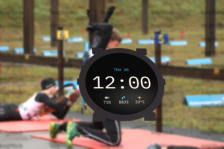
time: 12:00
